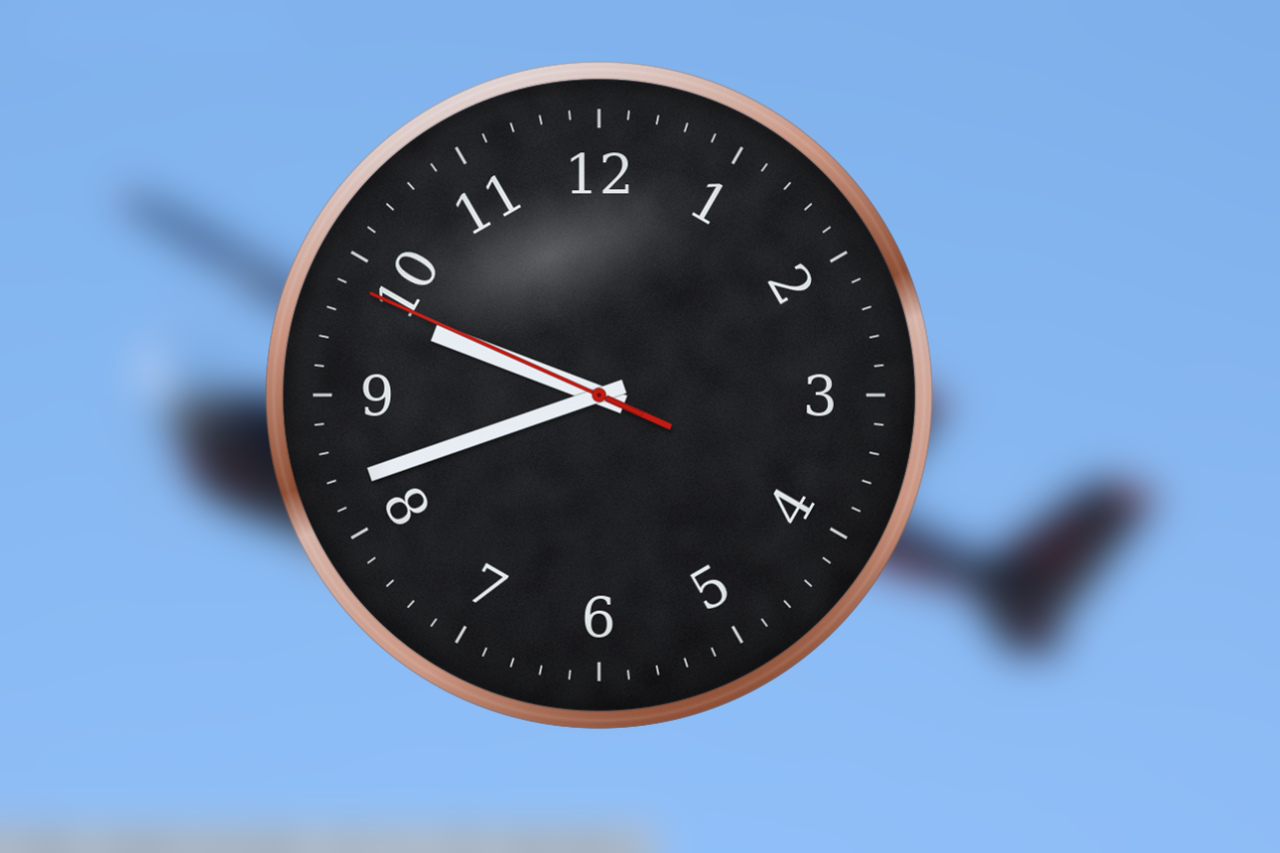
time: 9:41:49
